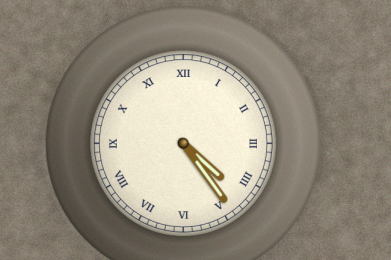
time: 4:24
